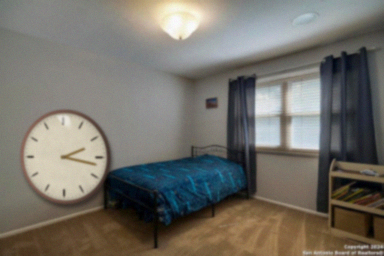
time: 2:17
